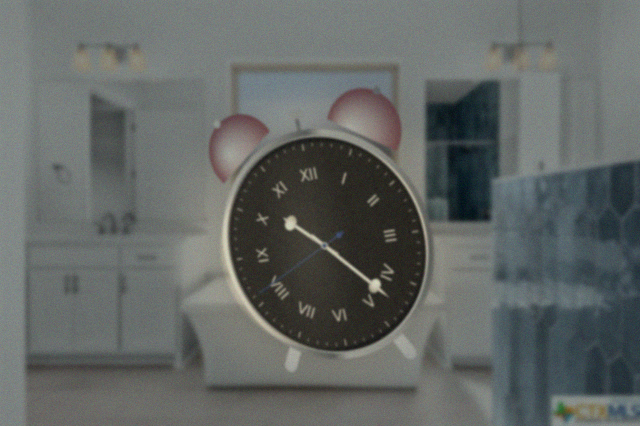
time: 10:22:41
